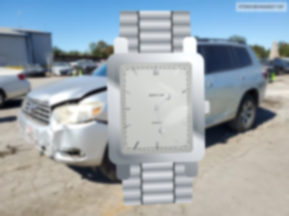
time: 1:28
